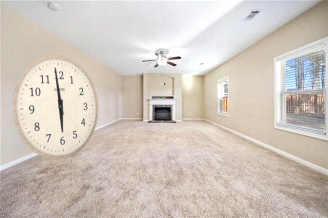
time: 5:59
